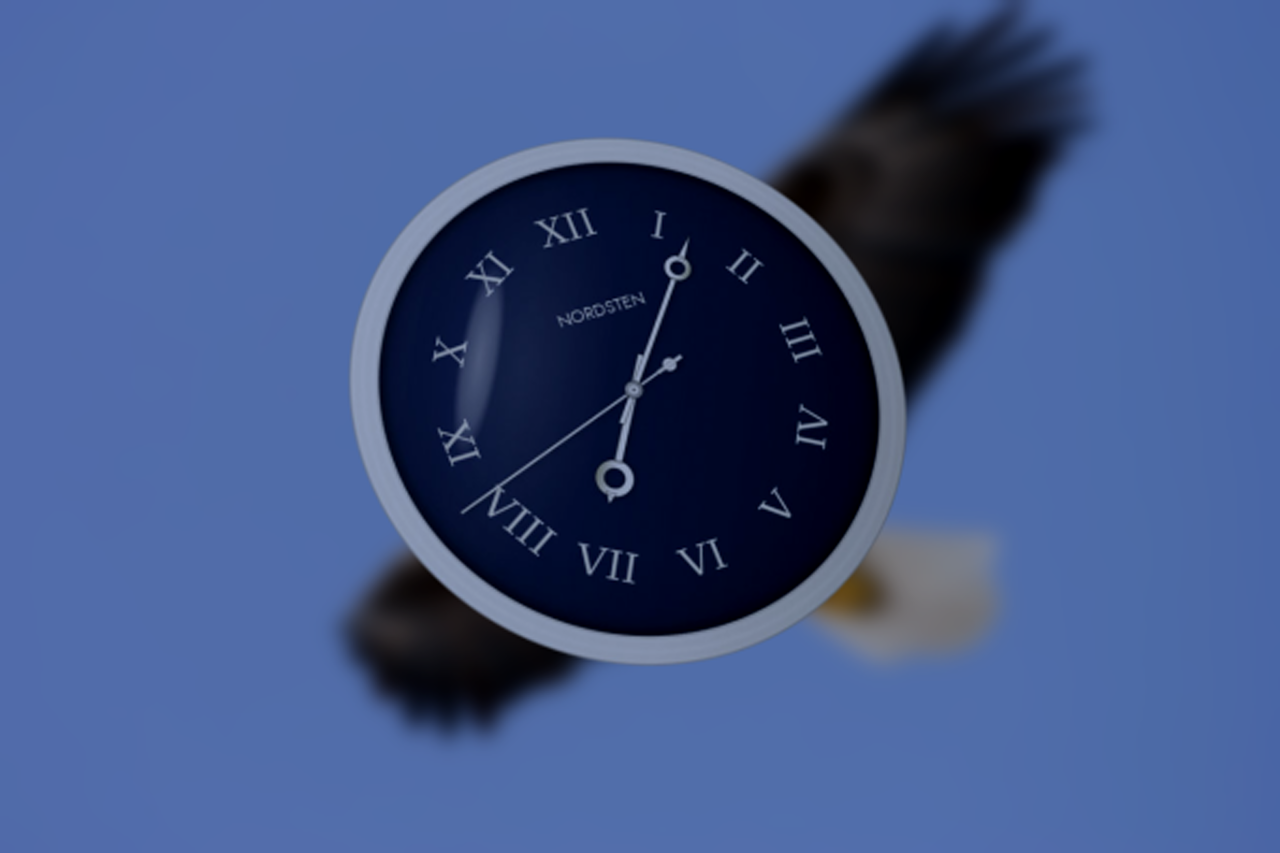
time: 7:06:42
